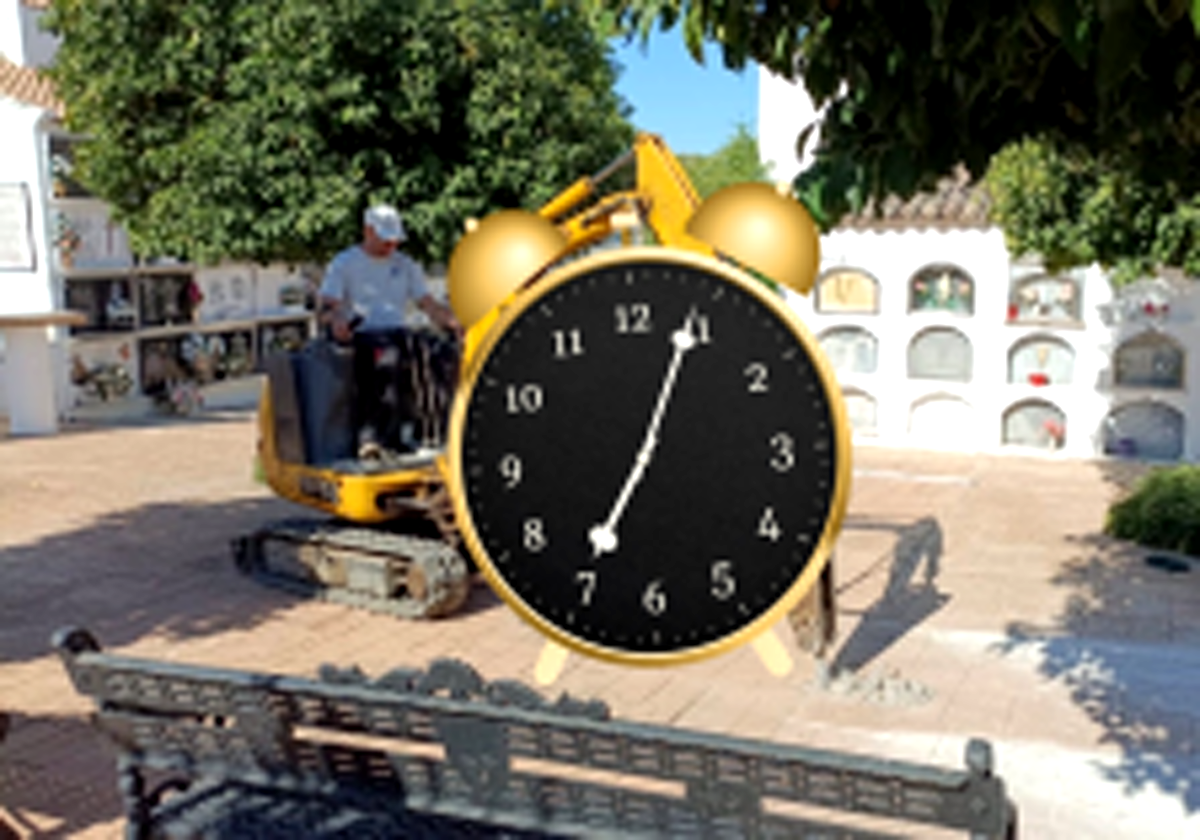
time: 7:04
